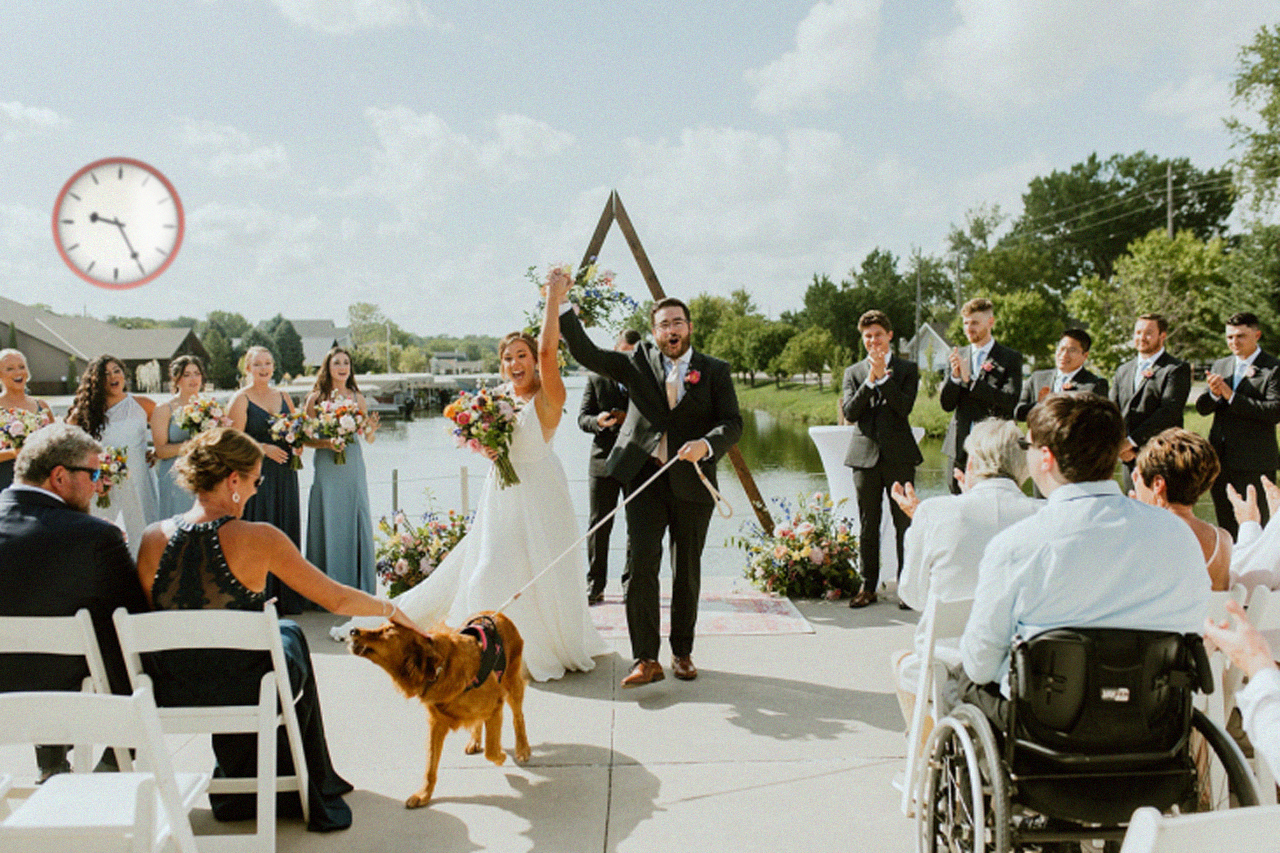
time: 9:25
